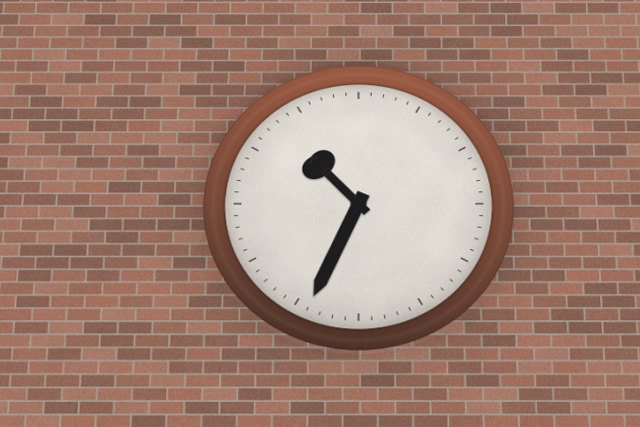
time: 10:34
